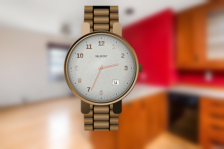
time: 2:34
